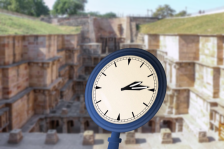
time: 2:14
